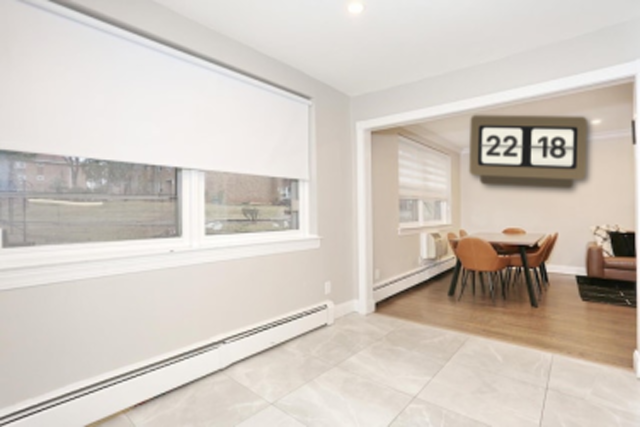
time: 22:18
